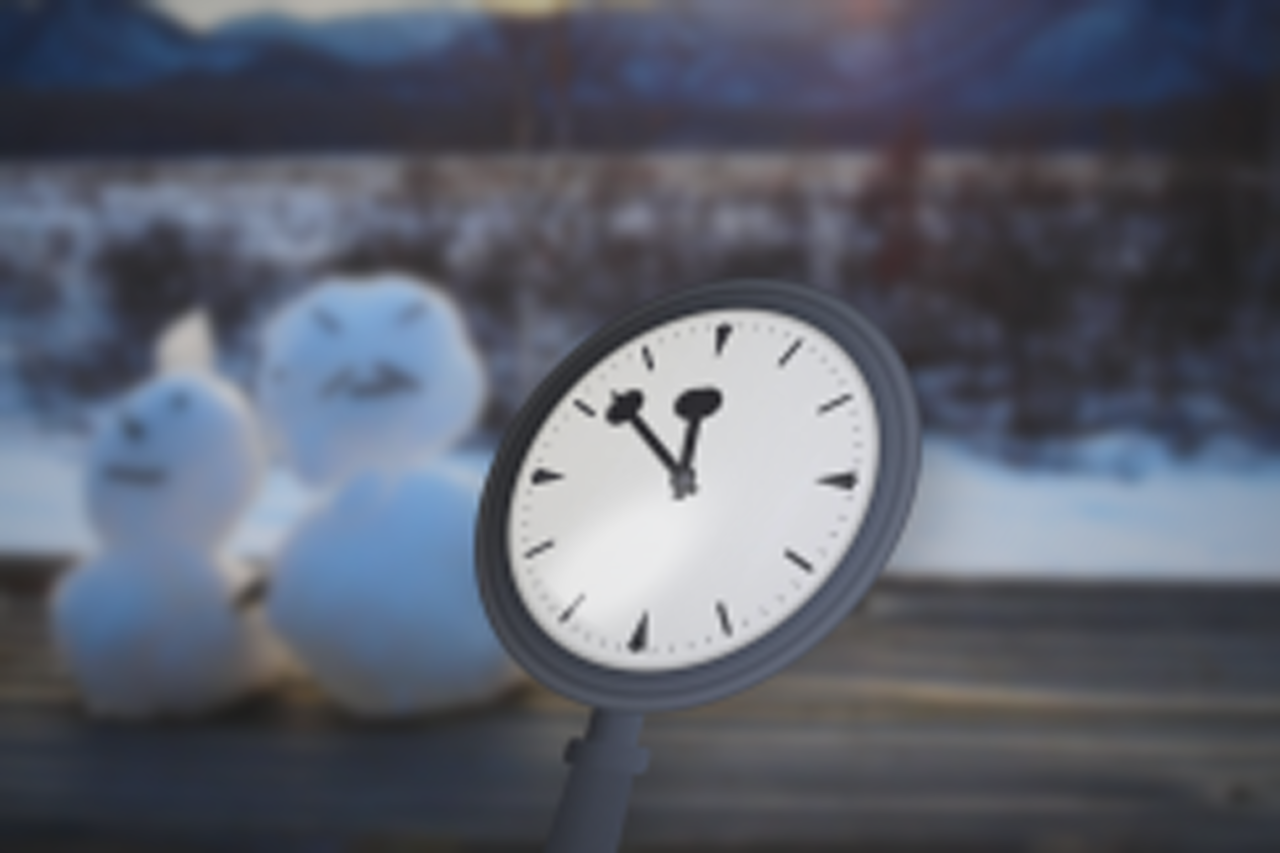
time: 11:52
